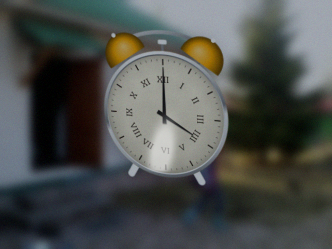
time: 4:00
